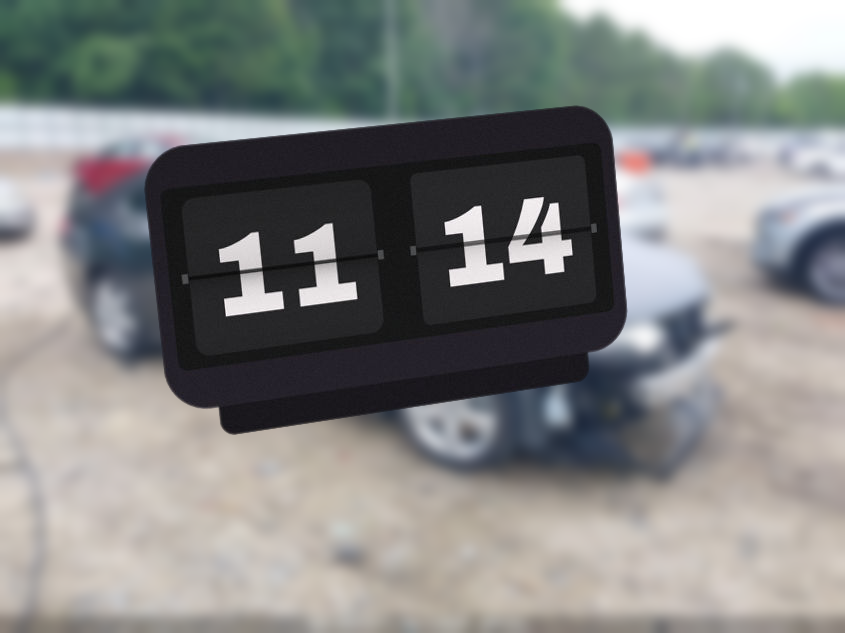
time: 11:14
